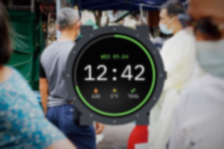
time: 12:42
